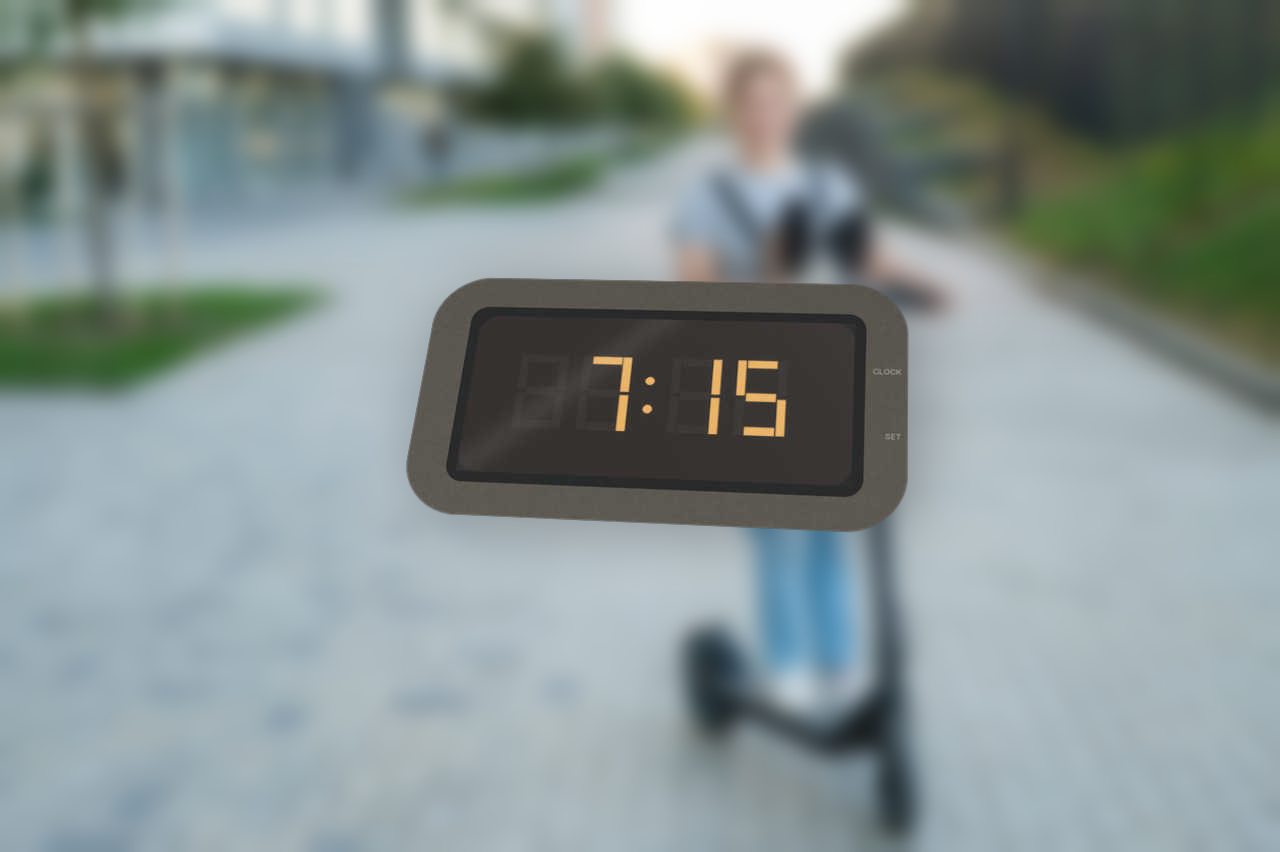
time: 7:15
